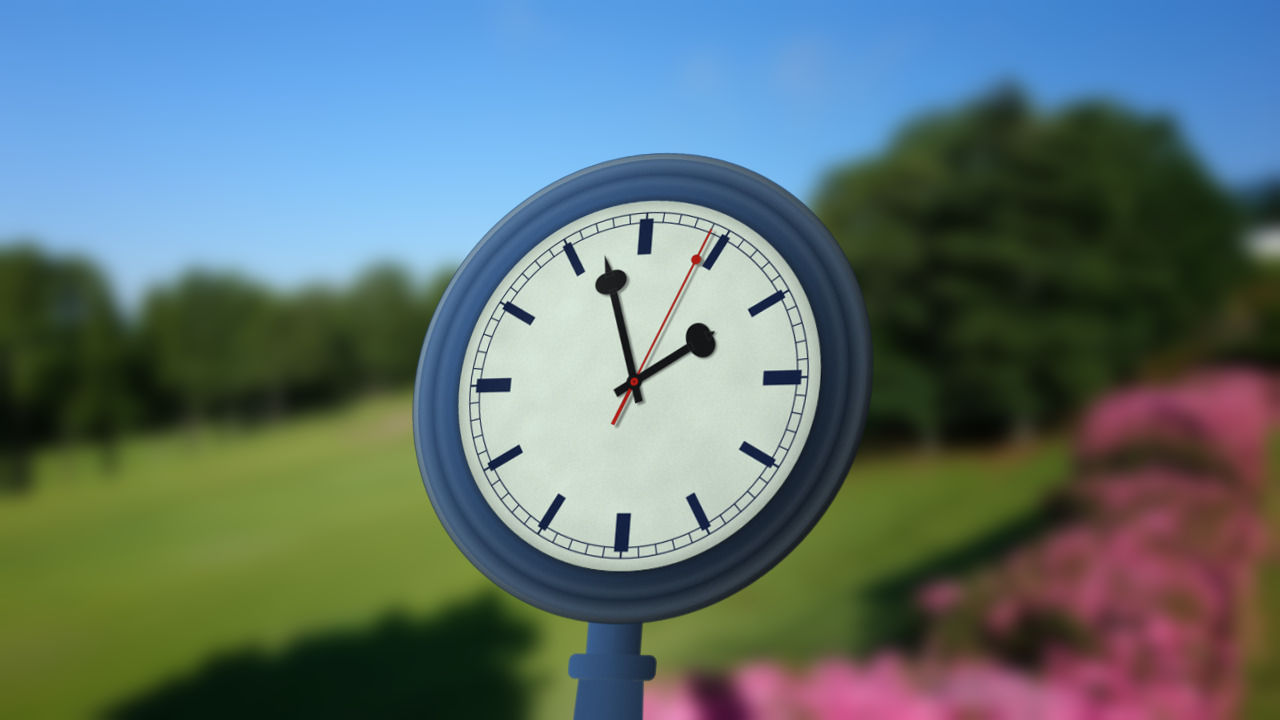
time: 1:57:04
